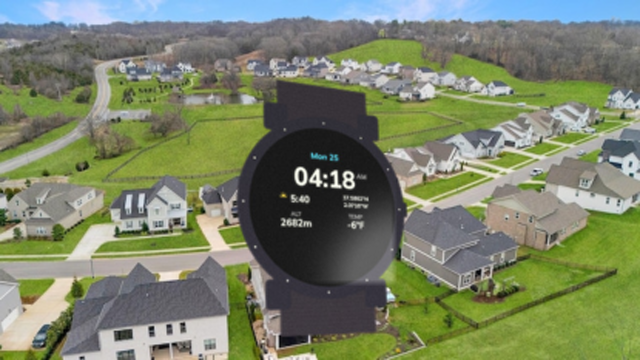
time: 4:18
